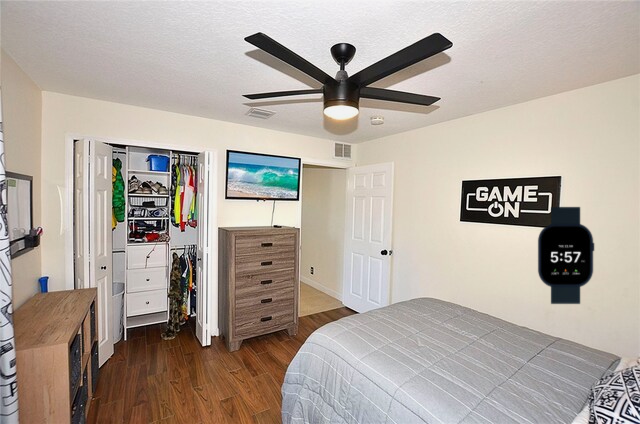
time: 5:57
